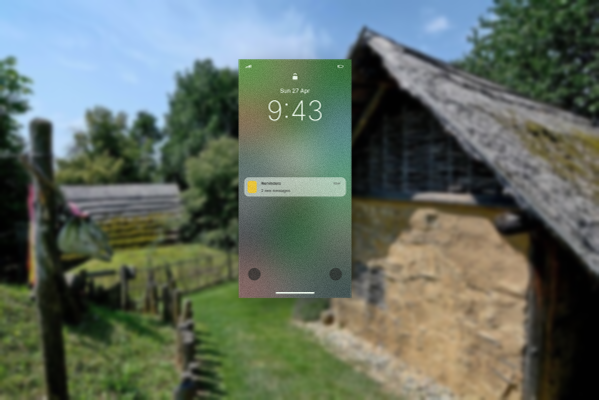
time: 9:43
